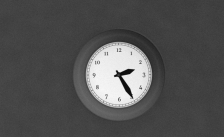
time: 2:25
